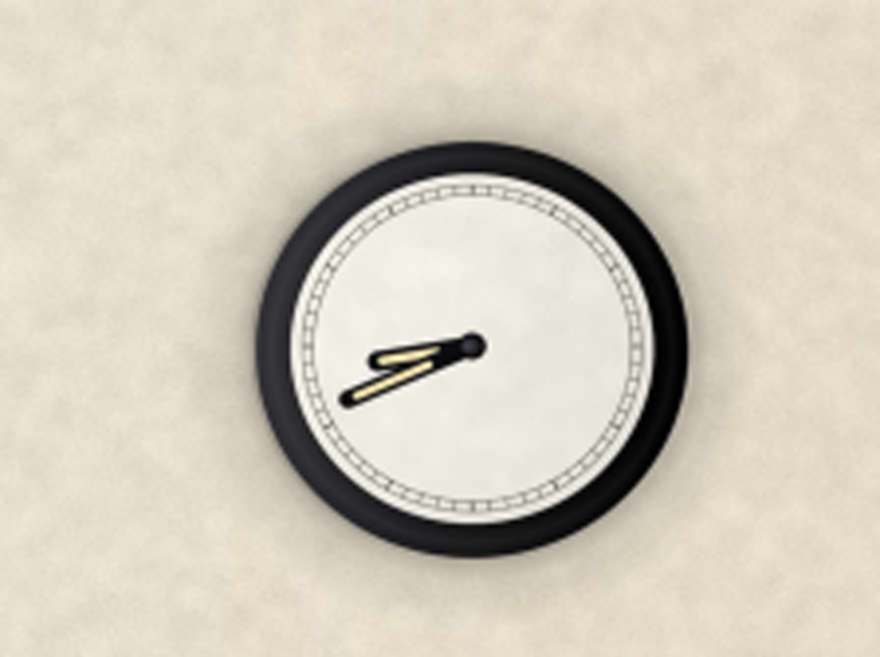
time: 8:41
